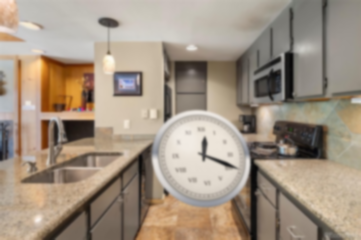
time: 12:19
